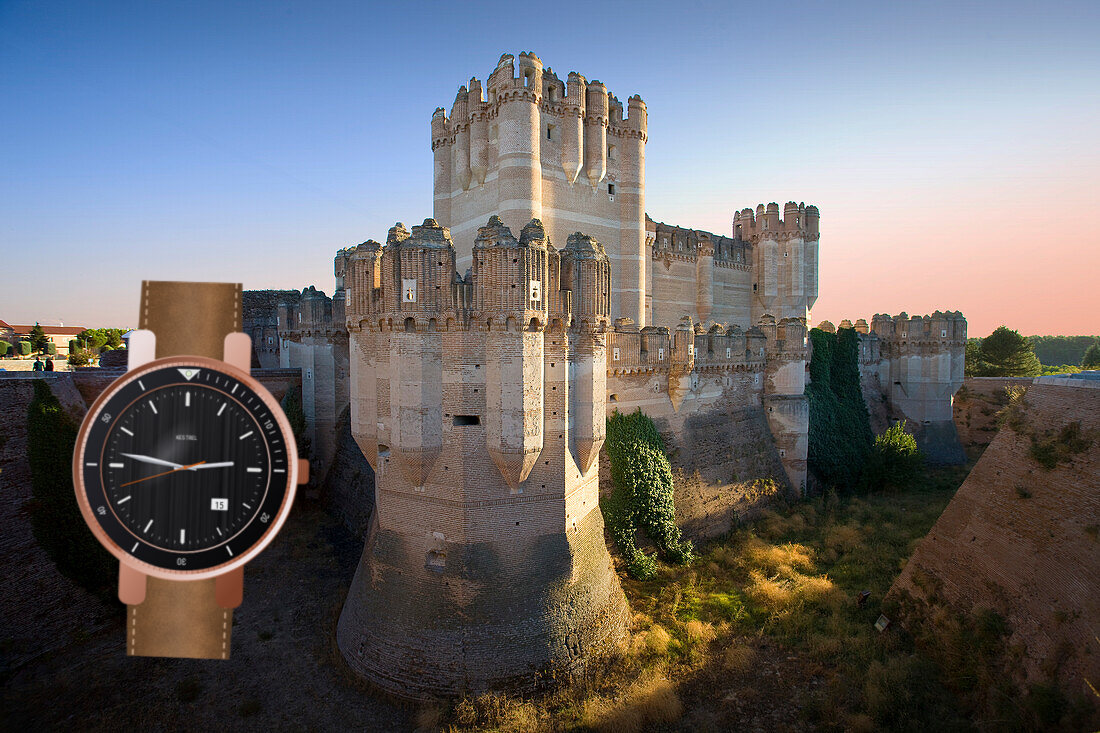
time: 2:46:42
